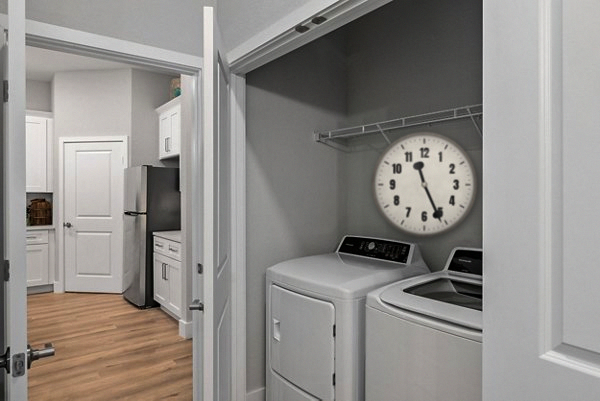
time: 11:26
